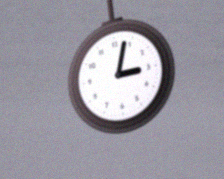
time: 3:03
